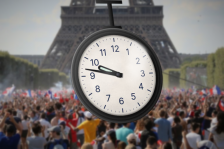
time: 9:47
